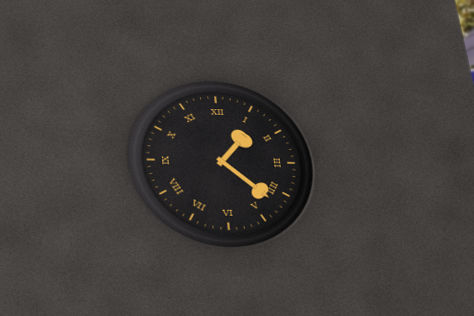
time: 1:22
